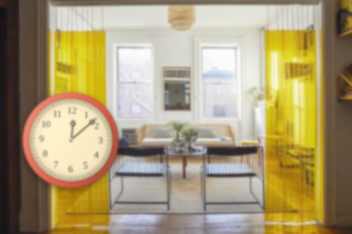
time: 12:08
